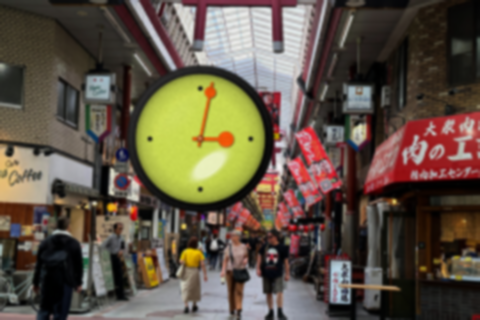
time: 3:02
